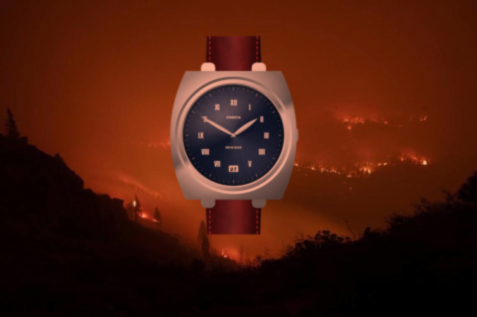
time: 1:50
